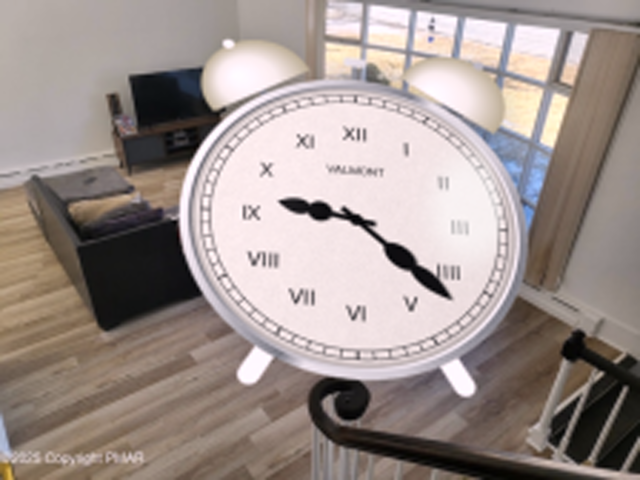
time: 9:22
